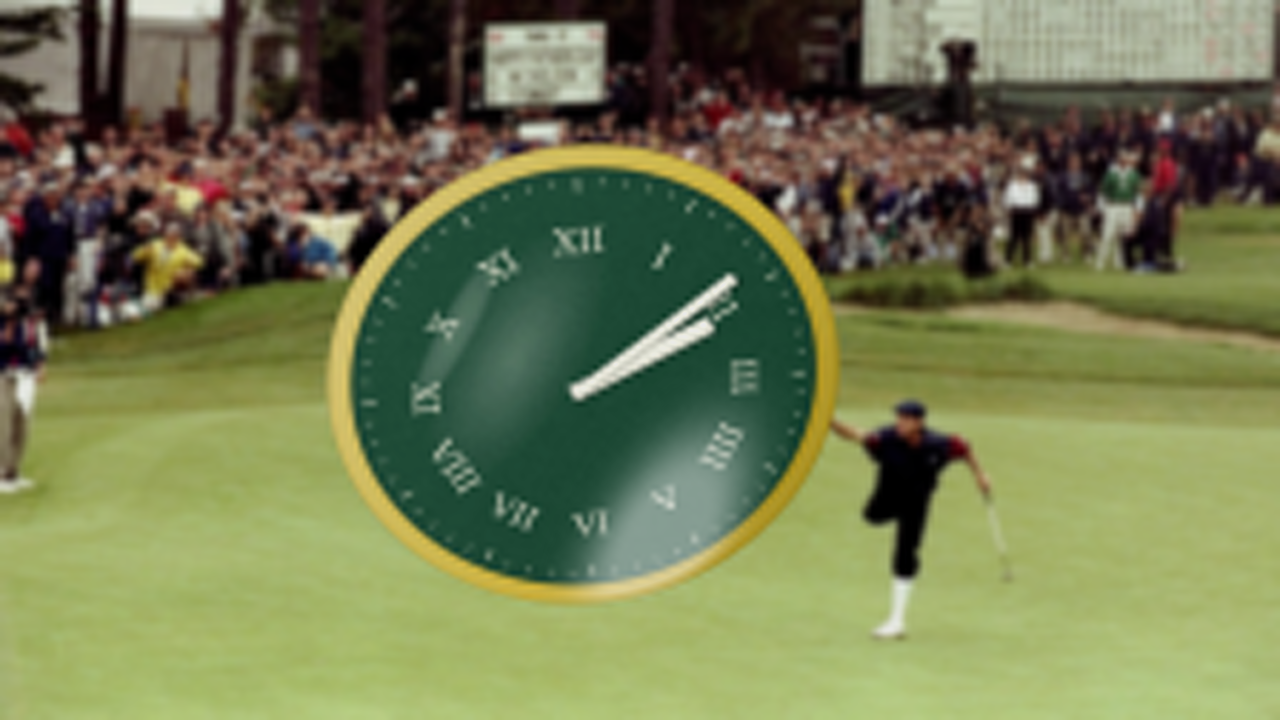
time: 2:09
